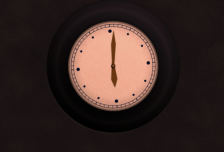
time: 6:01
